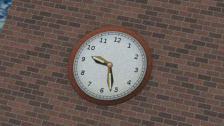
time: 9:27
